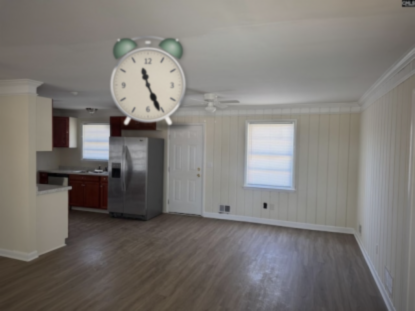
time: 11:26
